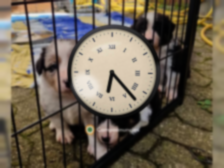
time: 6:23
